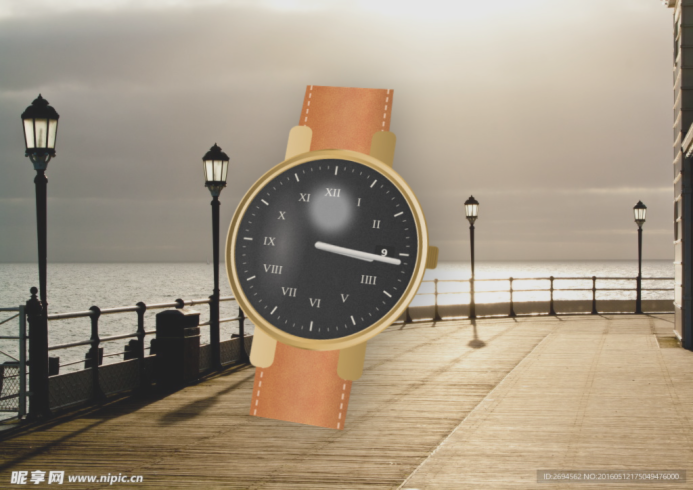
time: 3:16
